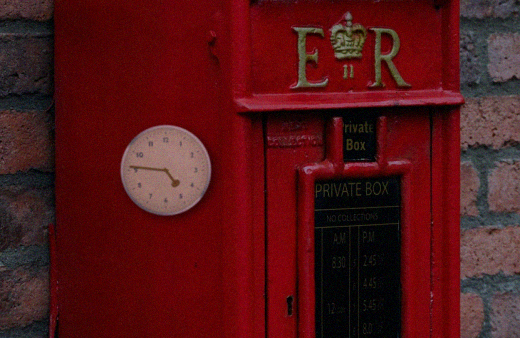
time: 4:46
